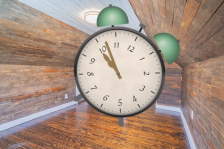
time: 9:52
